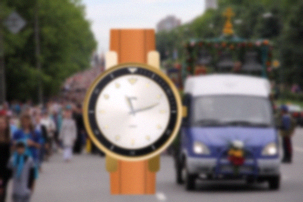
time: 11:12
